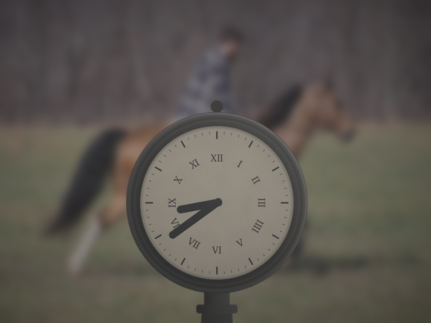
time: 8:39
